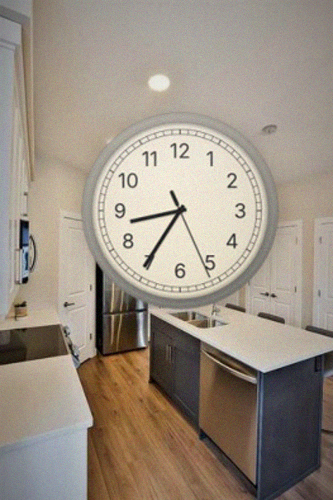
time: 8:35:26
